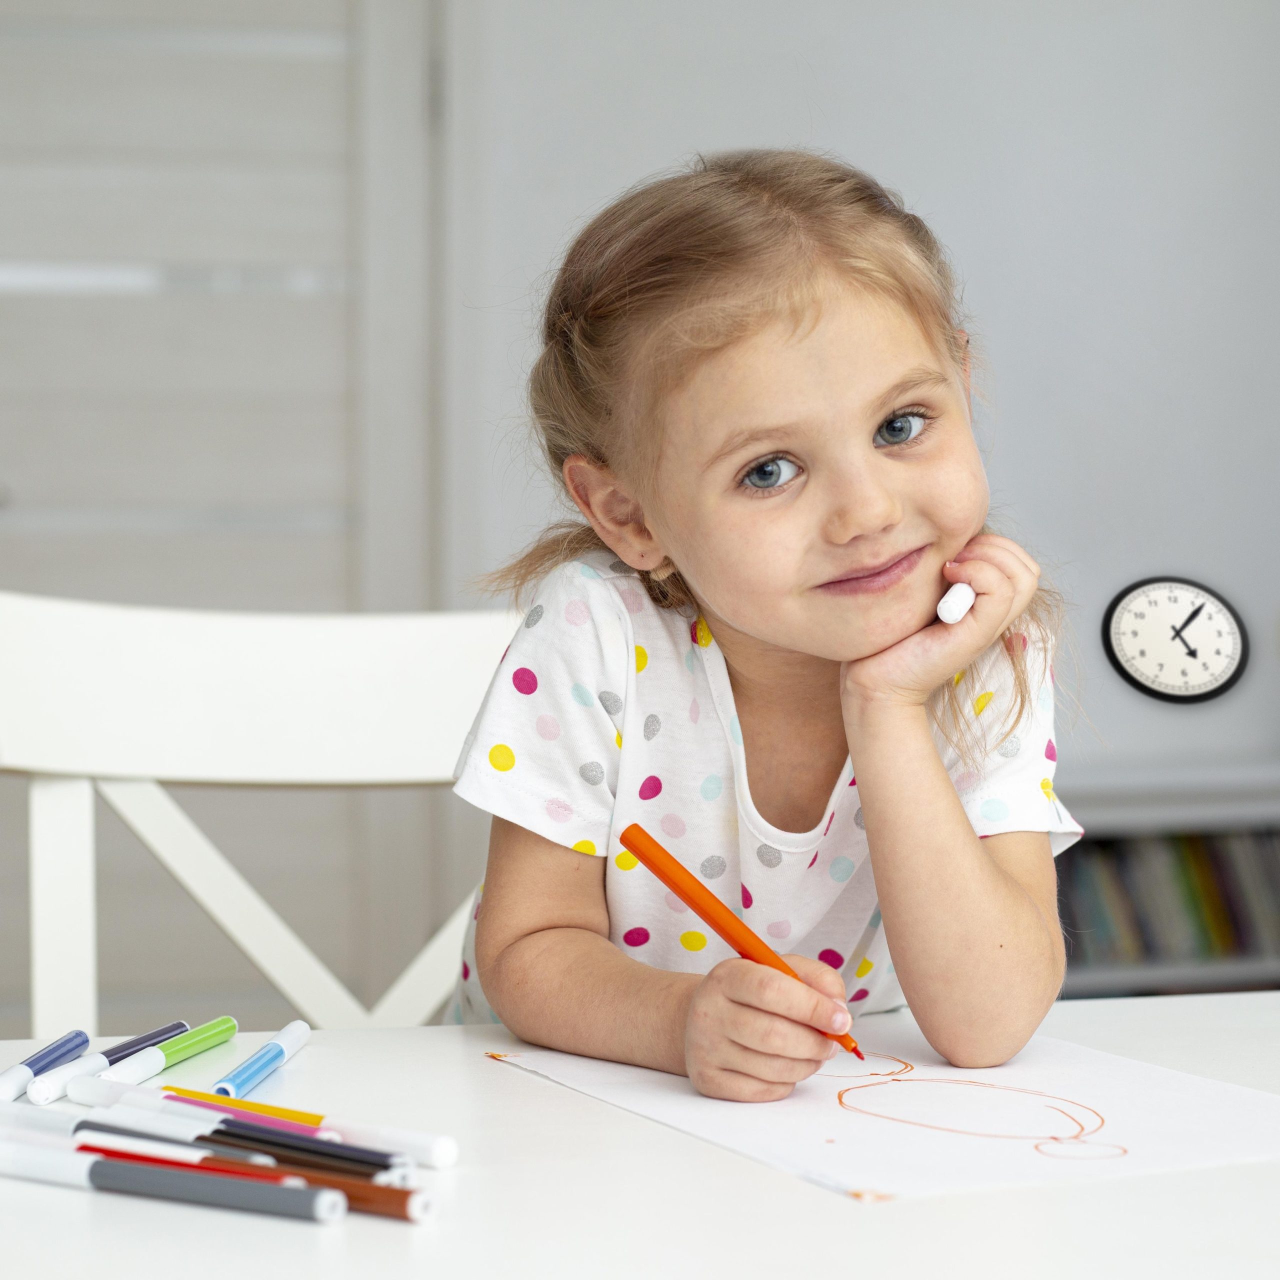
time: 5:07
